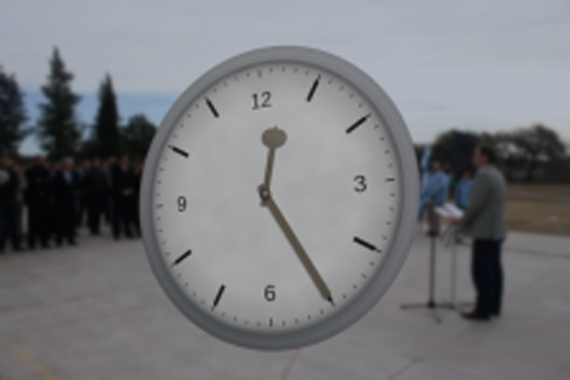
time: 12:25
